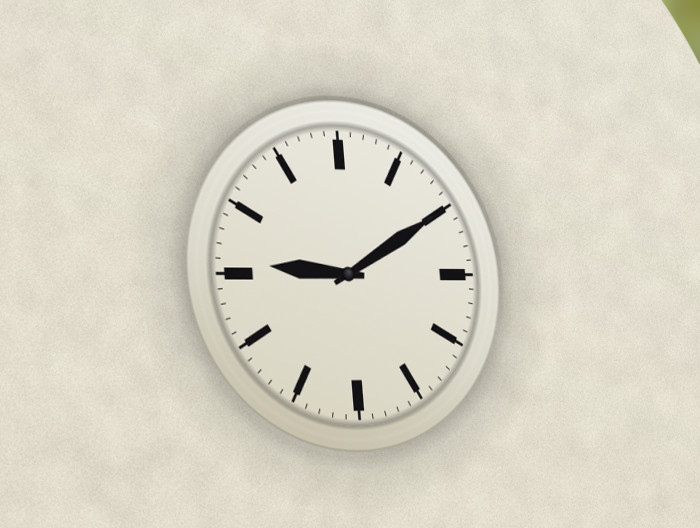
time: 9:10
